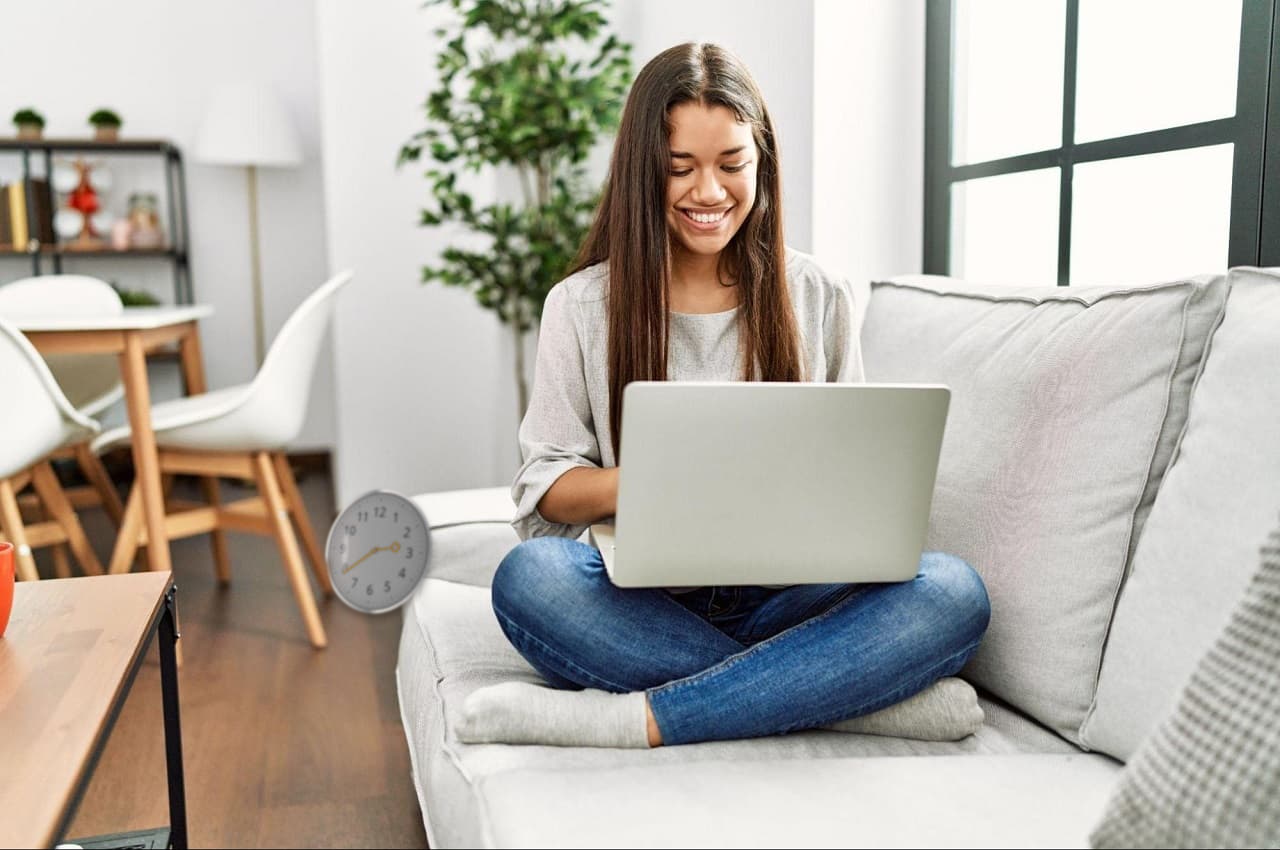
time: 2:39
